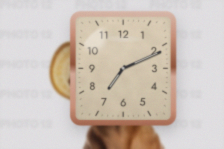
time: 7:11
